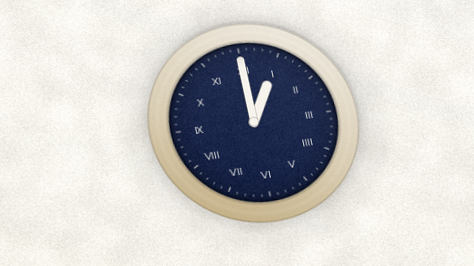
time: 1:00
